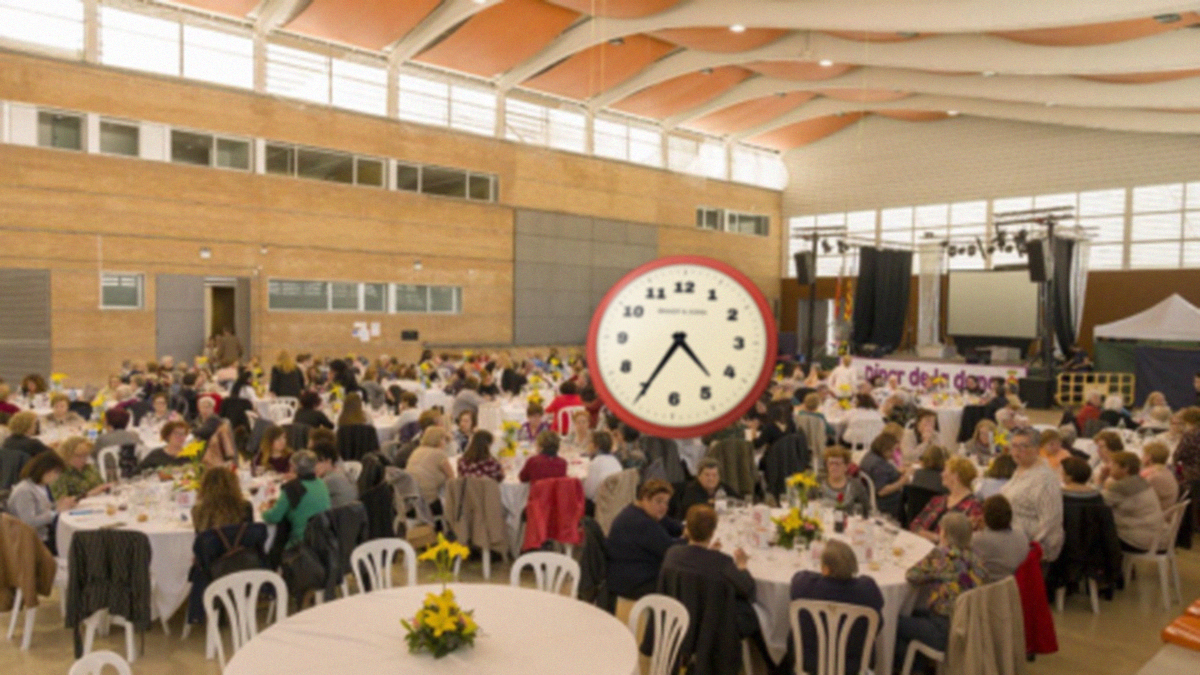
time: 4:35
